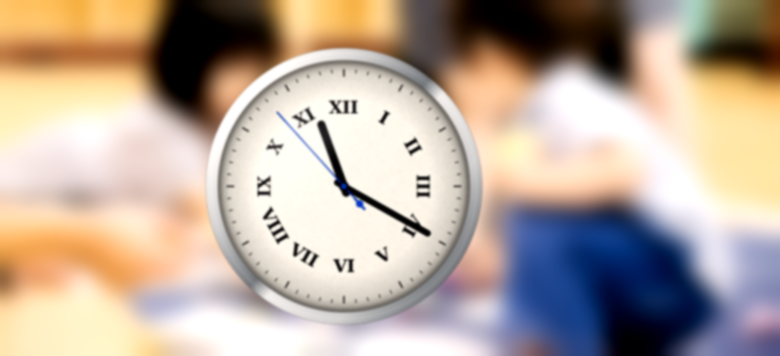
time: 11:19:53
